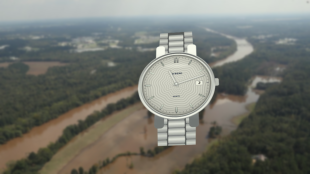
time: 11:12
